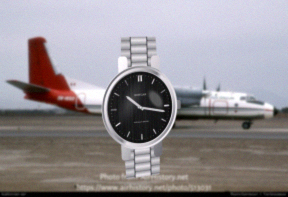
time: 10:17
